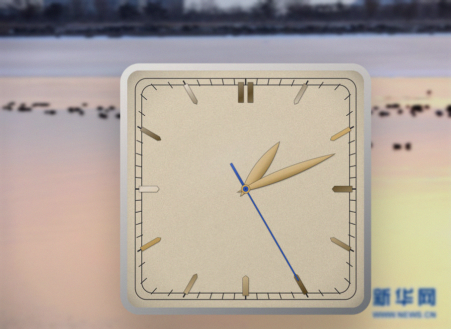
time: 1:11:25
